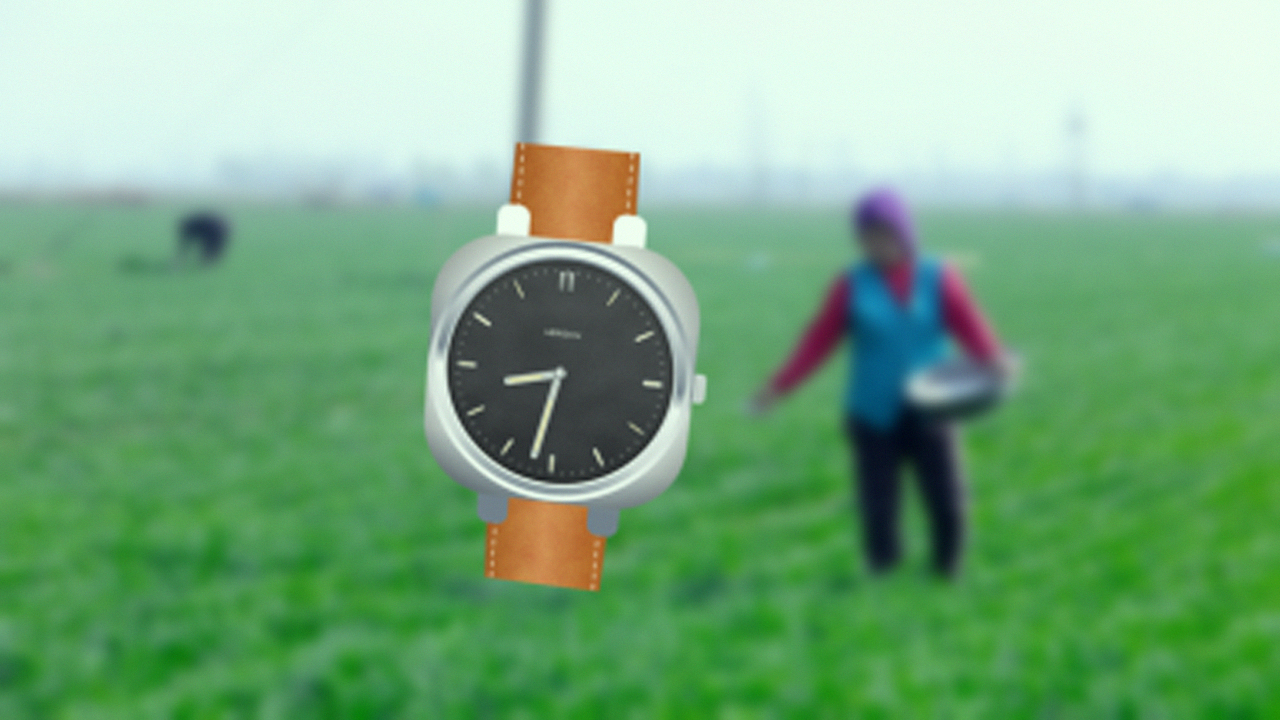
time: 8:32
